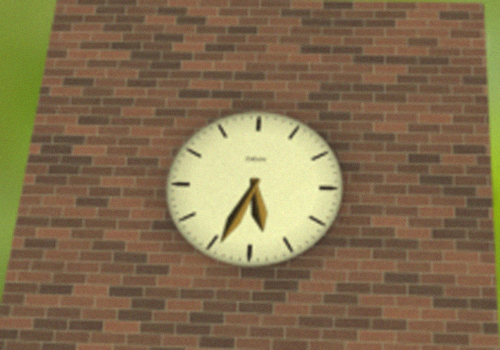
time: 5:34
